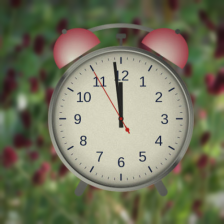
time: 11:58:55
